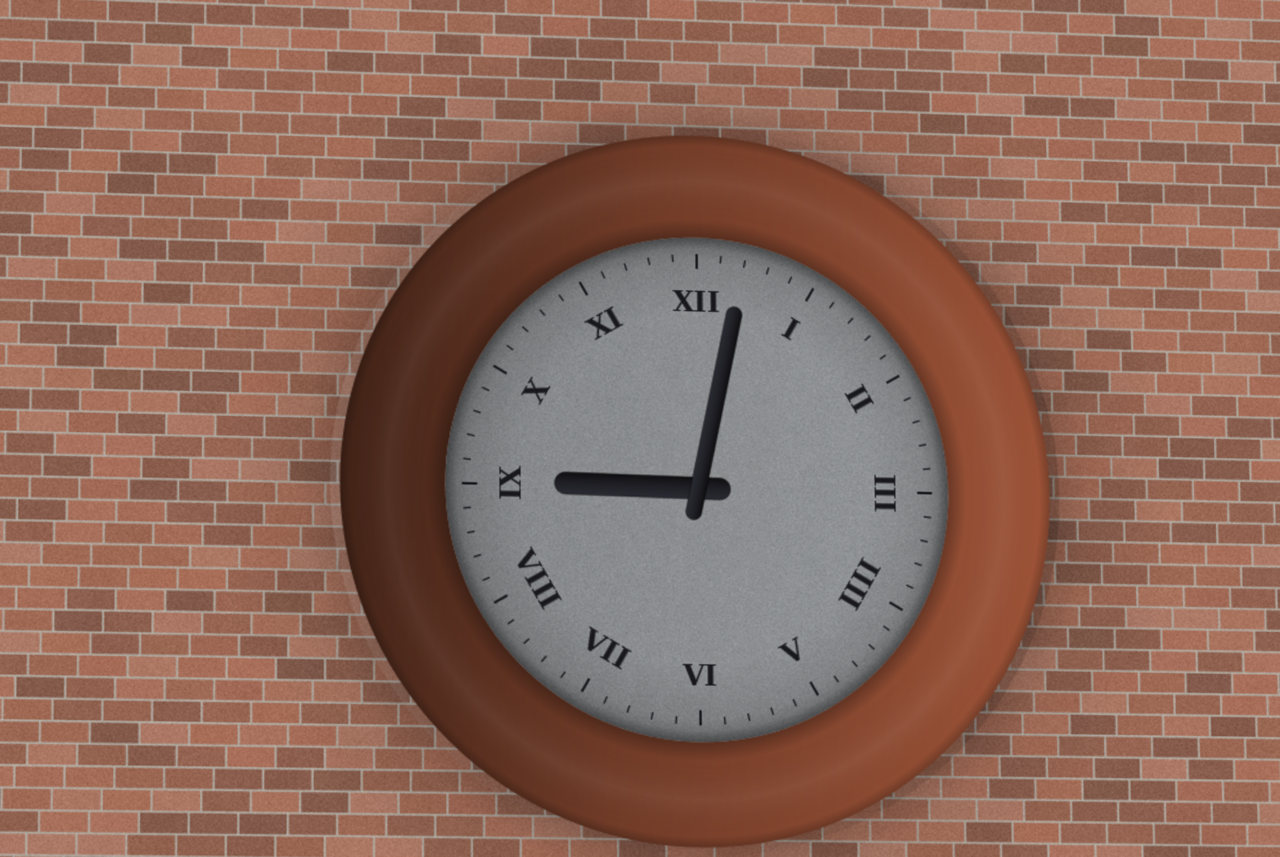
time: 9:02
